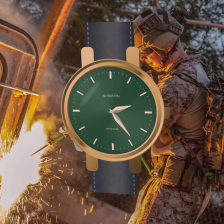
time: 2:24
